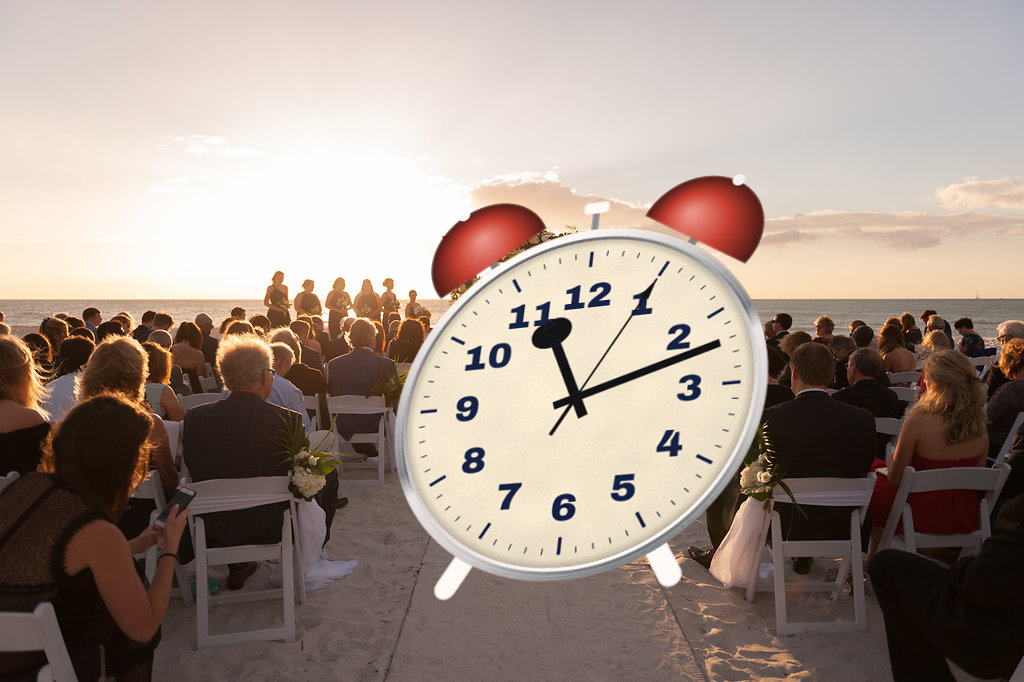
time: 11:12:05
